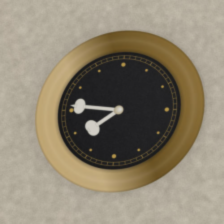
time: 7:46
